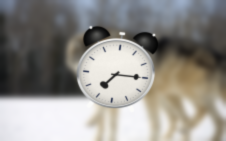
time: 7:15
